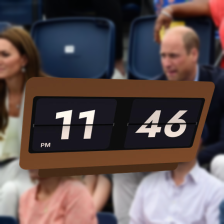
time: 11:46
